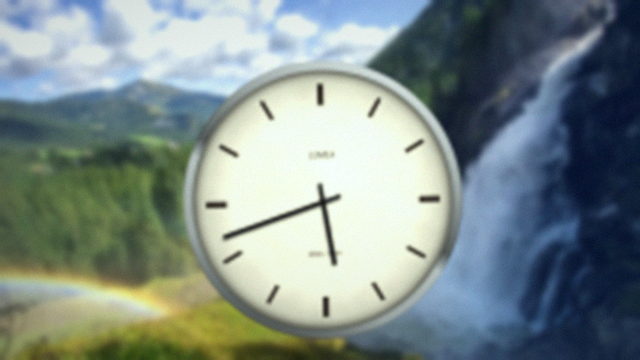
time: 5:42
